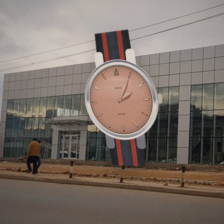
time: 2:05
